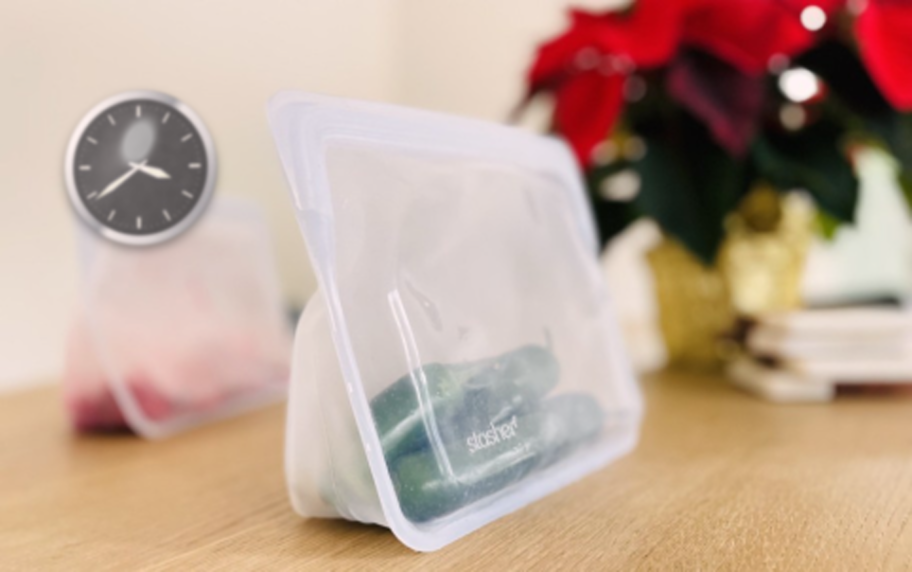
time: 3:39
